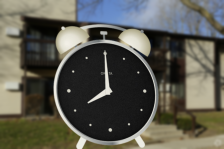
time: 8:00
